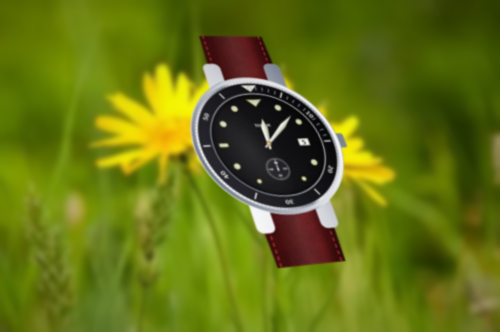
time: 12:08
